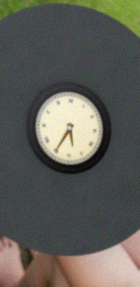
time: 5:35
